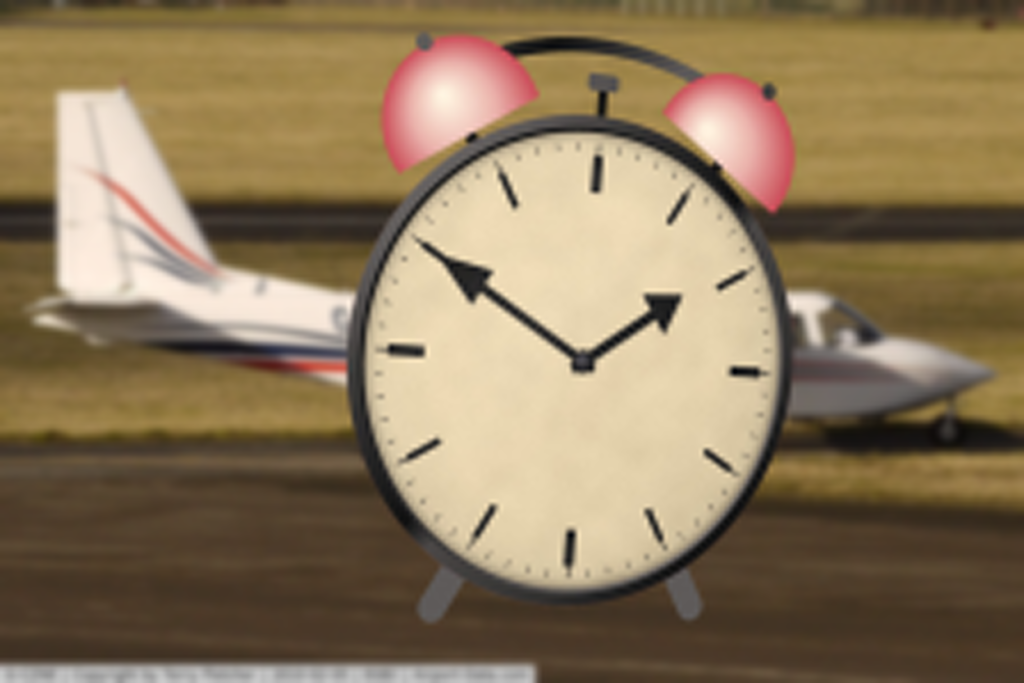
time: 1:50
